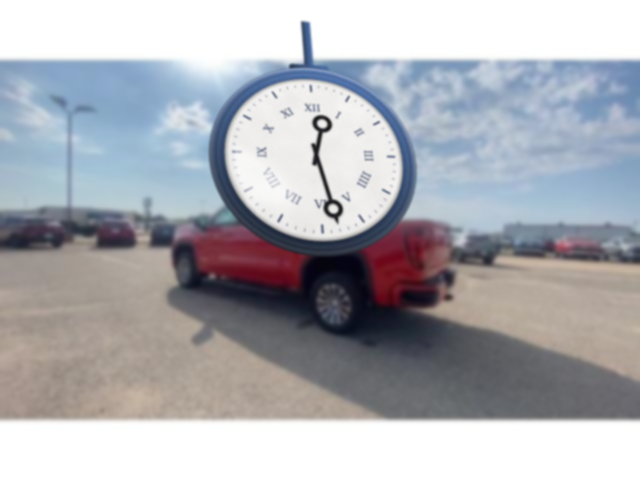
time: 12:28
